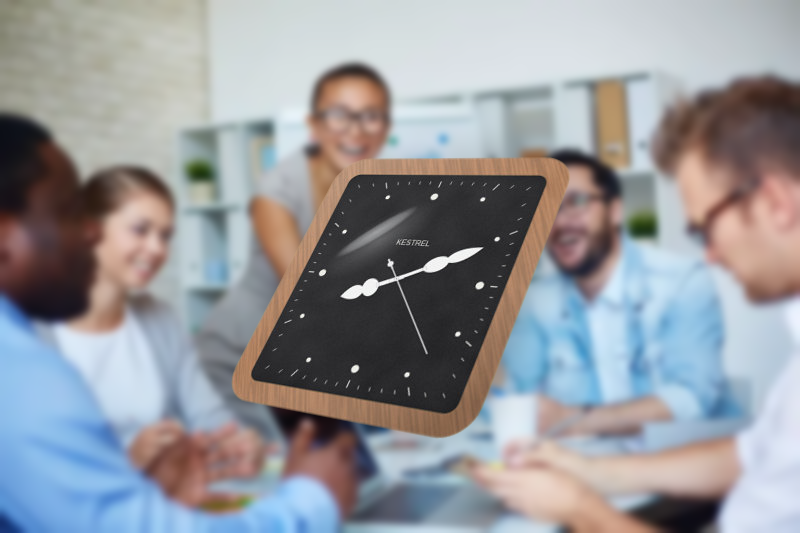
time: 8:10:23
